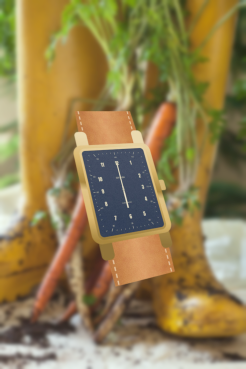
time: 6:00
